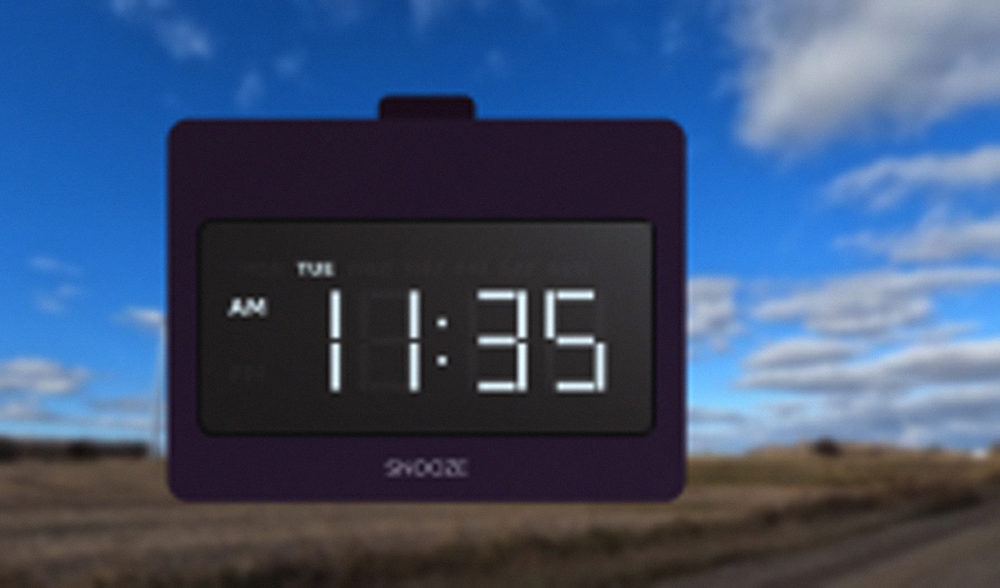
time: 11:35
